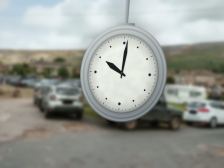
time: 10:01
